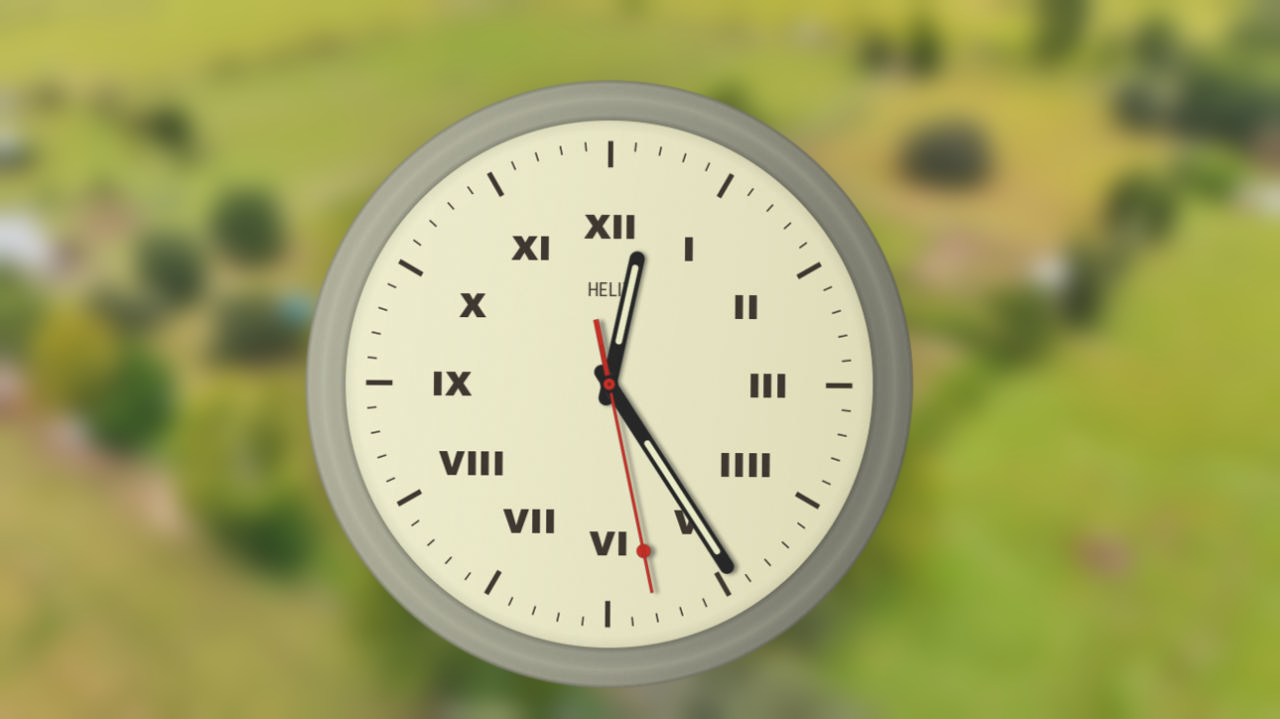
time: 12:24:28
